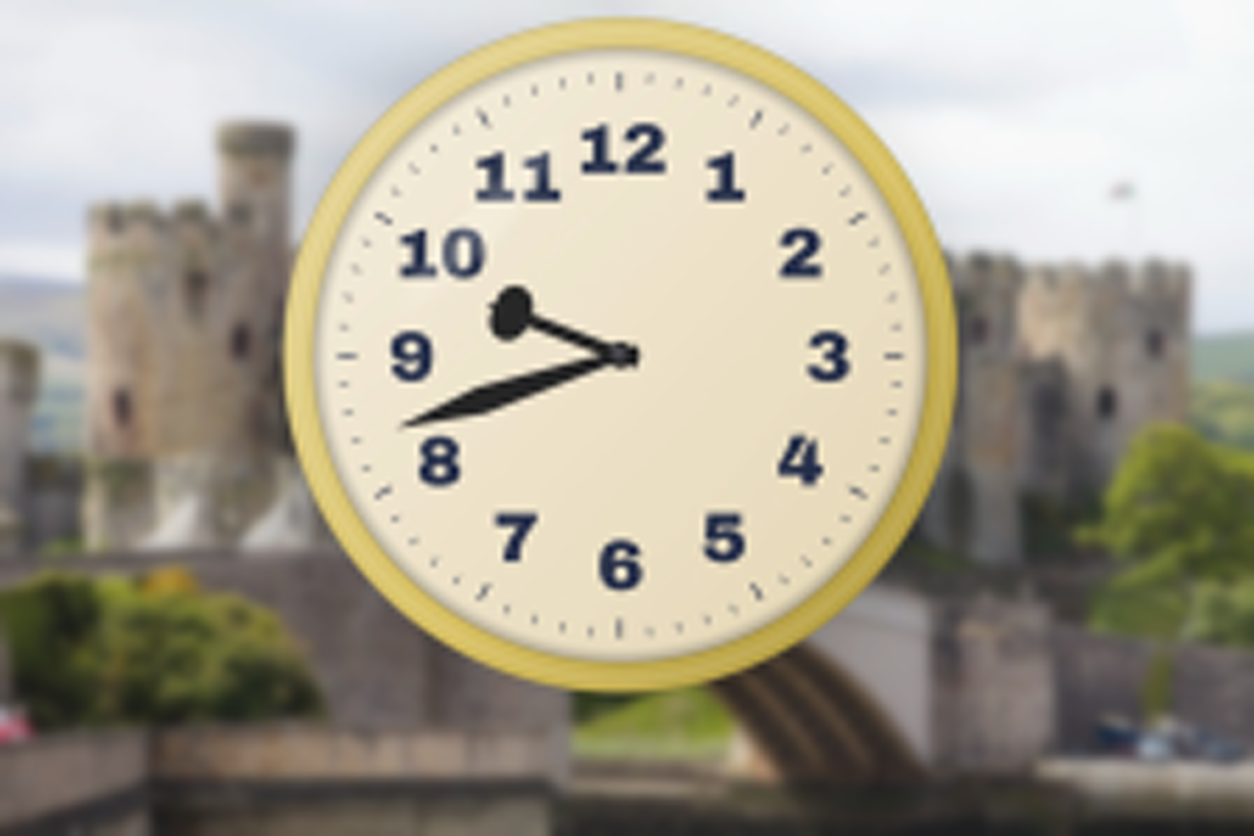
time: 9:42
